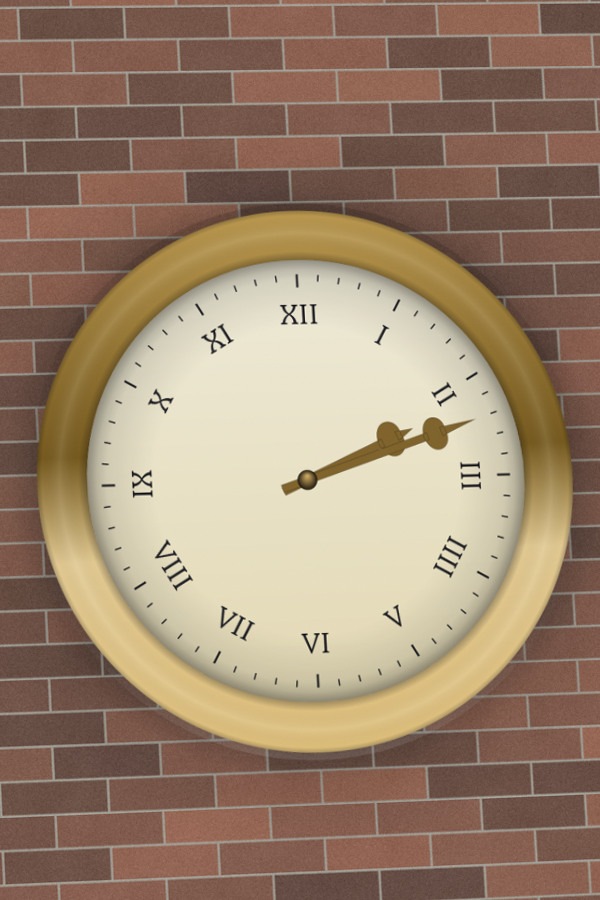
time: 2:12
